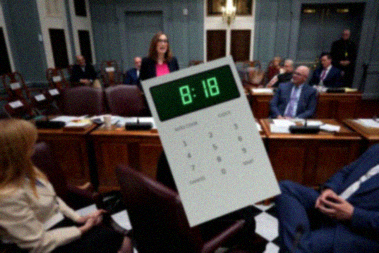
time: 8:18
